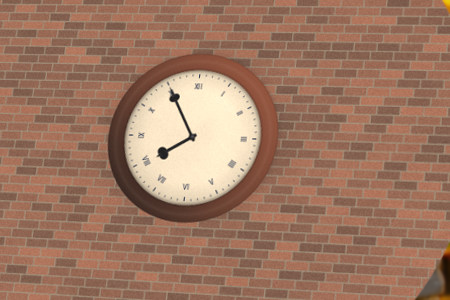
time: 7:55
